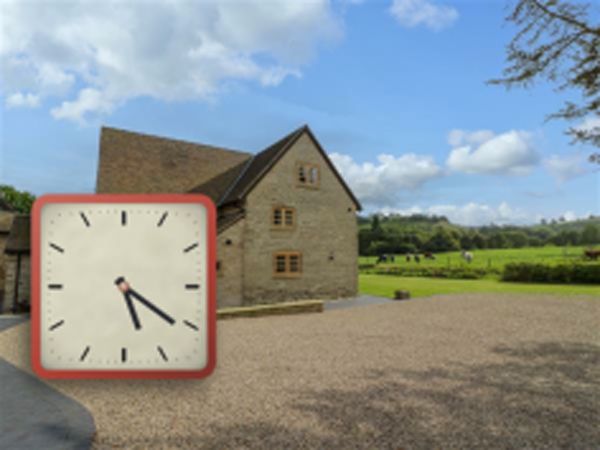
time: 5:21
